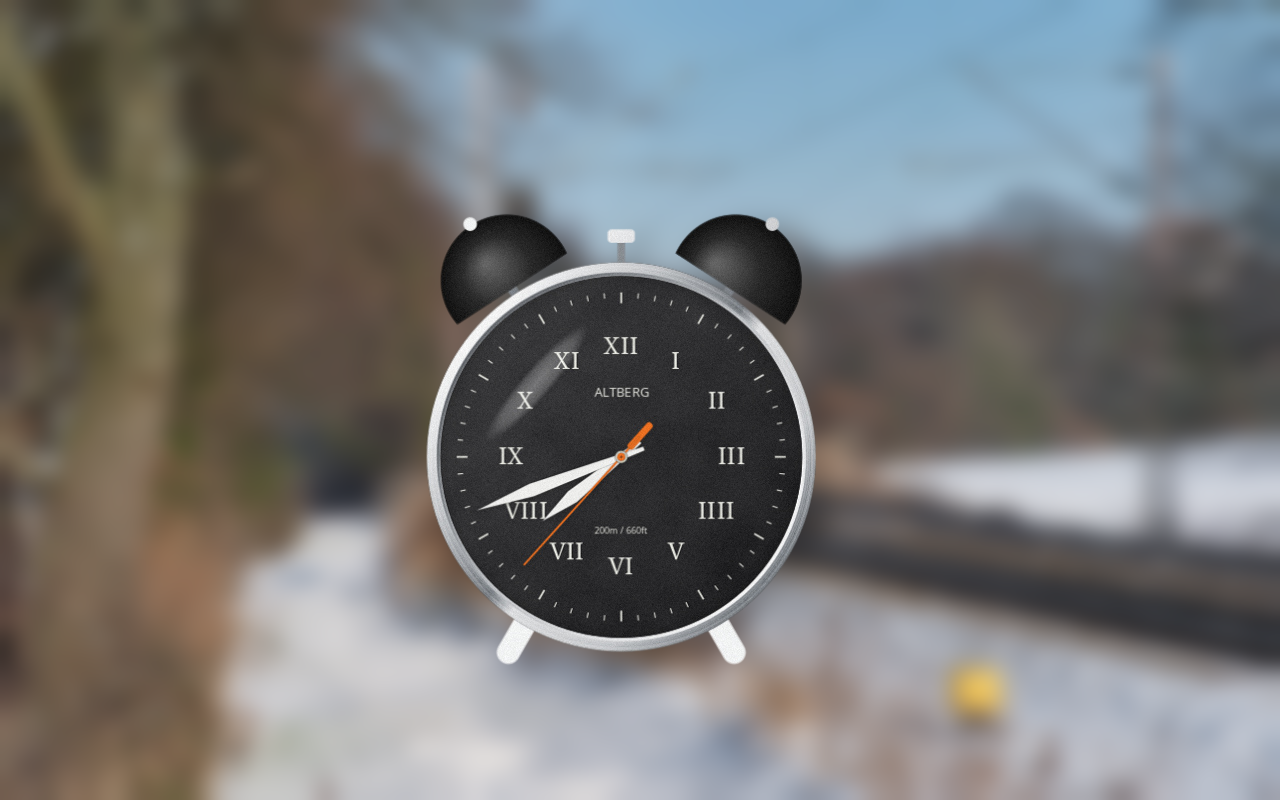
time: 7:41:37
